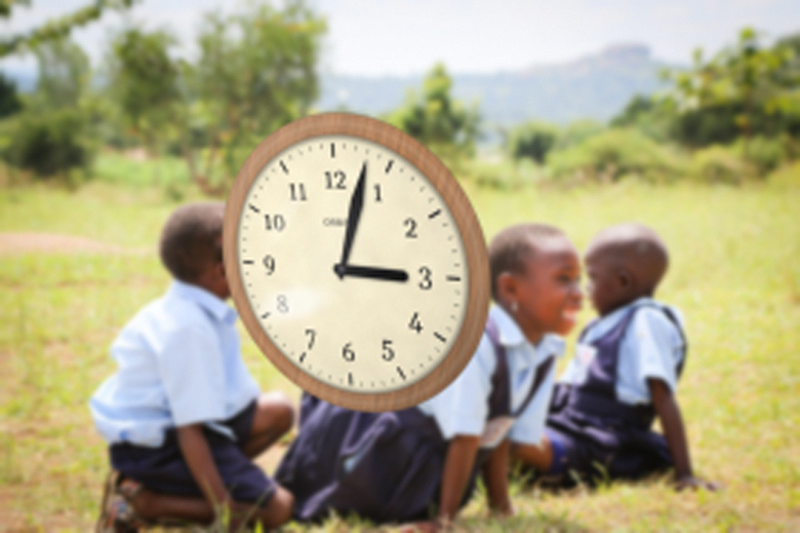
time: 3:03
